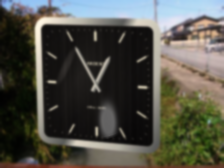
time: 12:55
